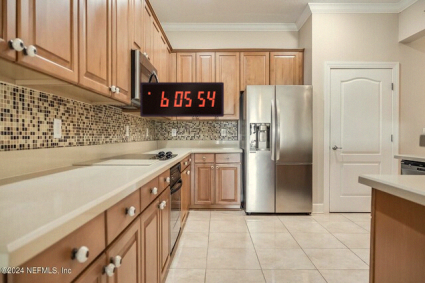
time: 6:05:54
